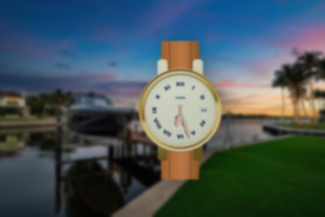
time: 6:27
